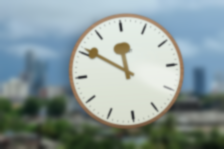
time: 11:51
